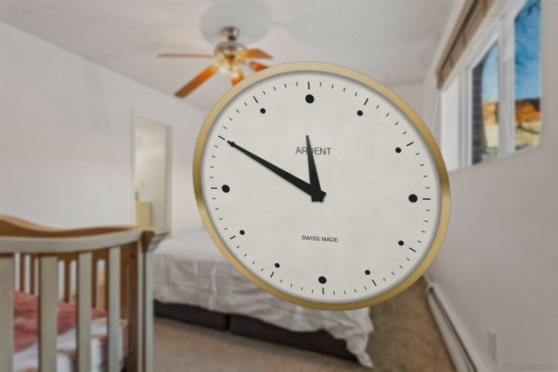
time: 11:50
